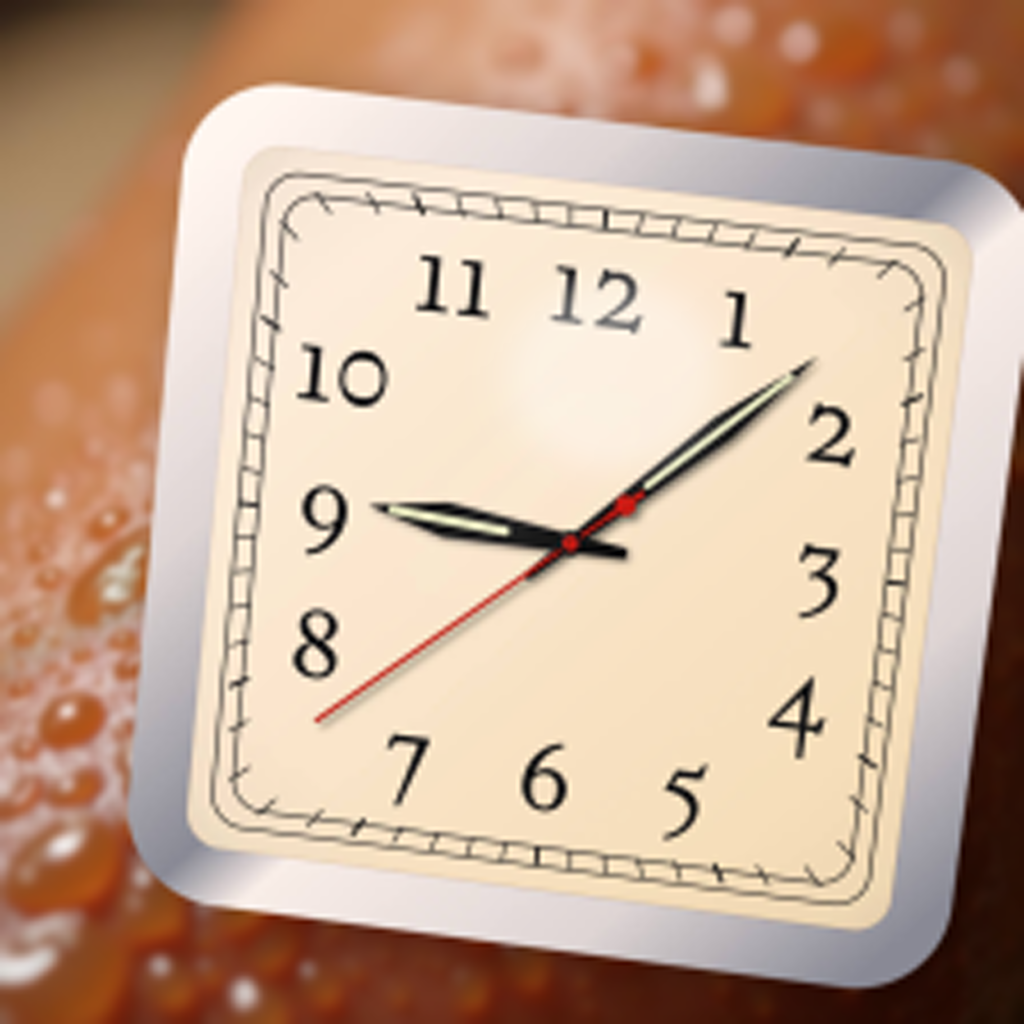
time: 9:07:38
